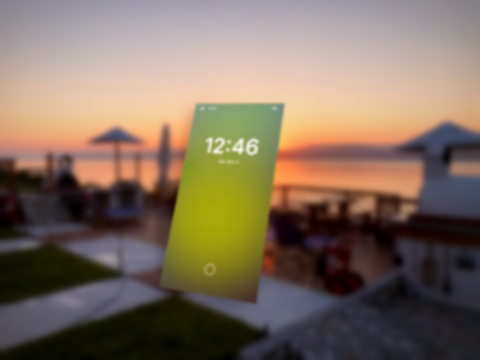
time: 12:46
